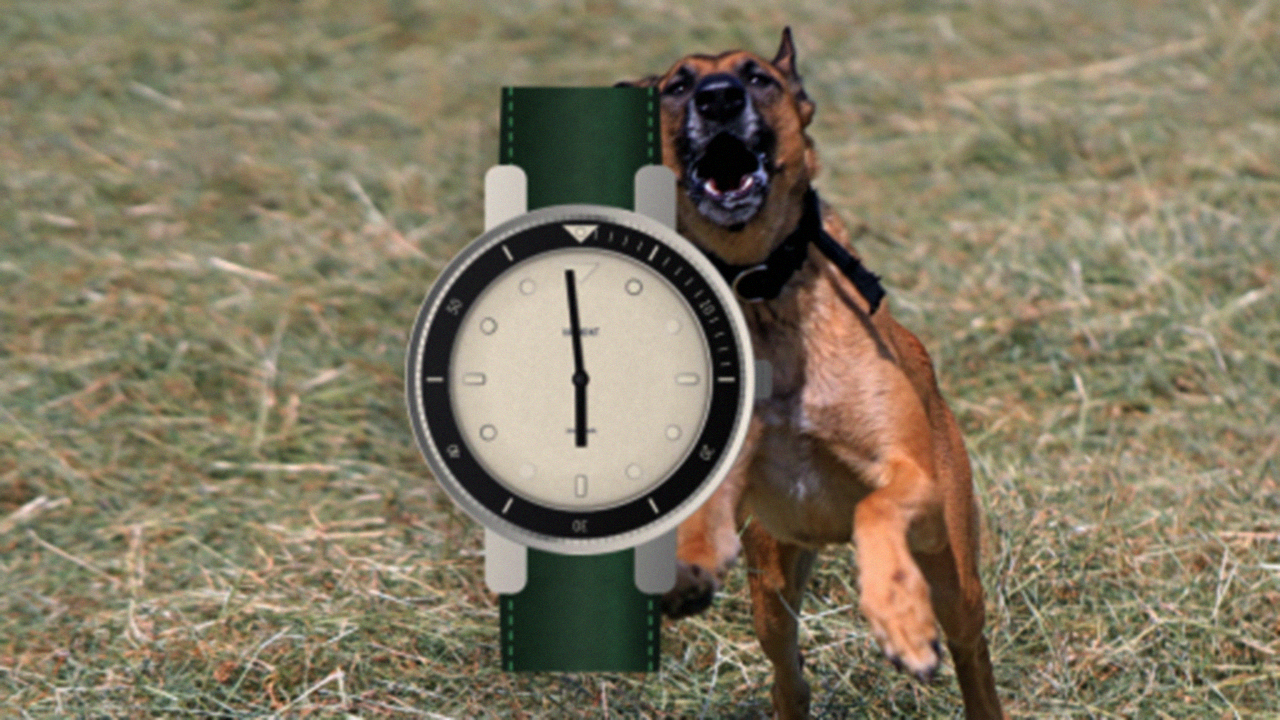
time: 5:59
